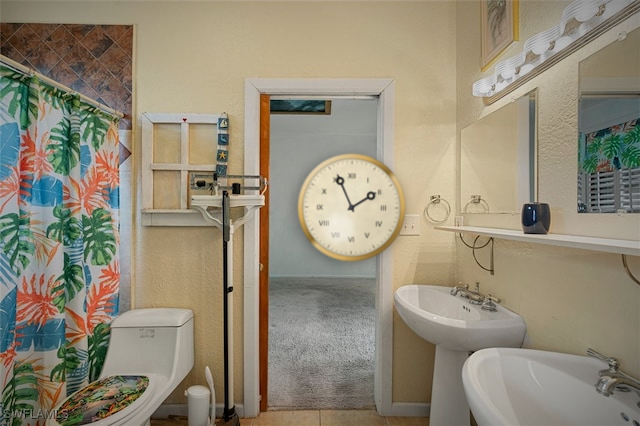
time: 1:56
